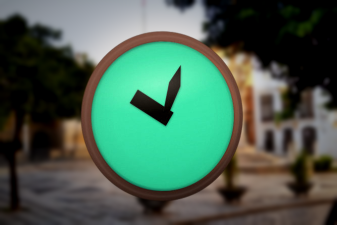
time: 10:03
